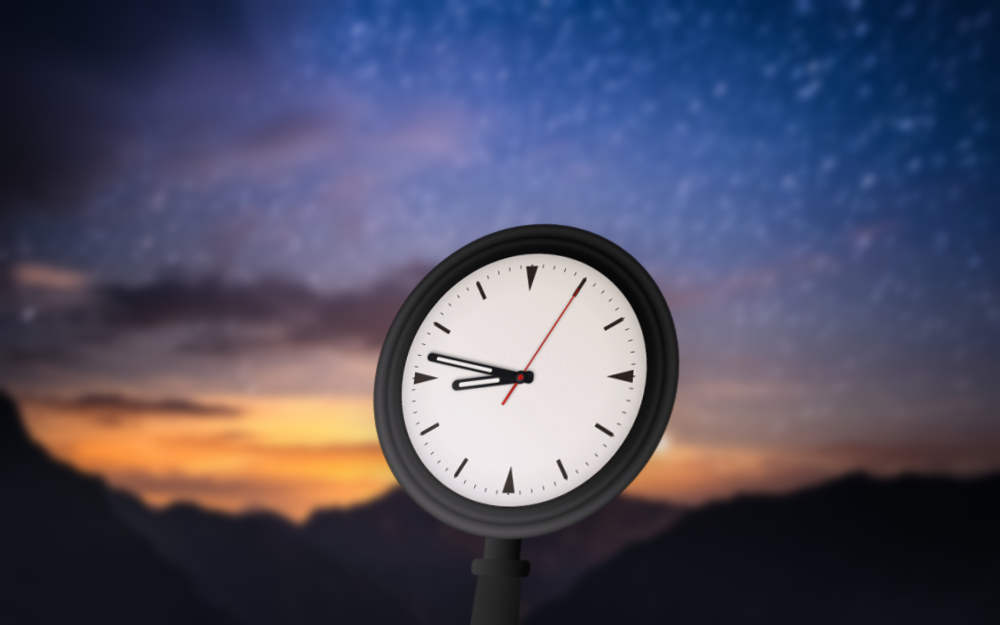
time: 8:47:05
